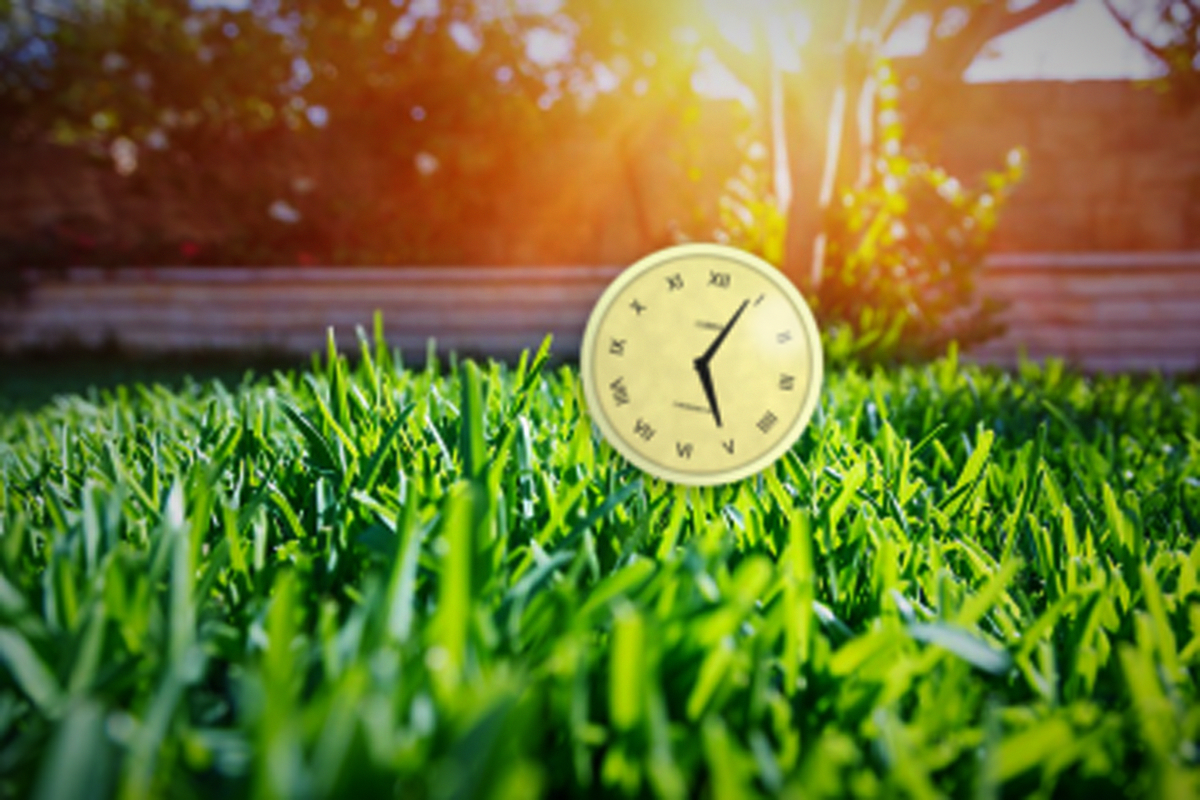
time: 5:04
